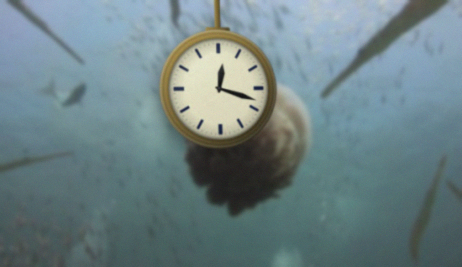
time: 12:18
